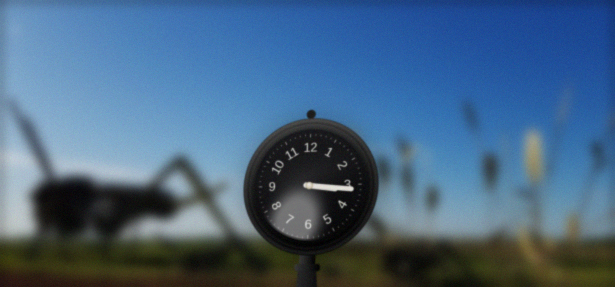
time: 3:16
